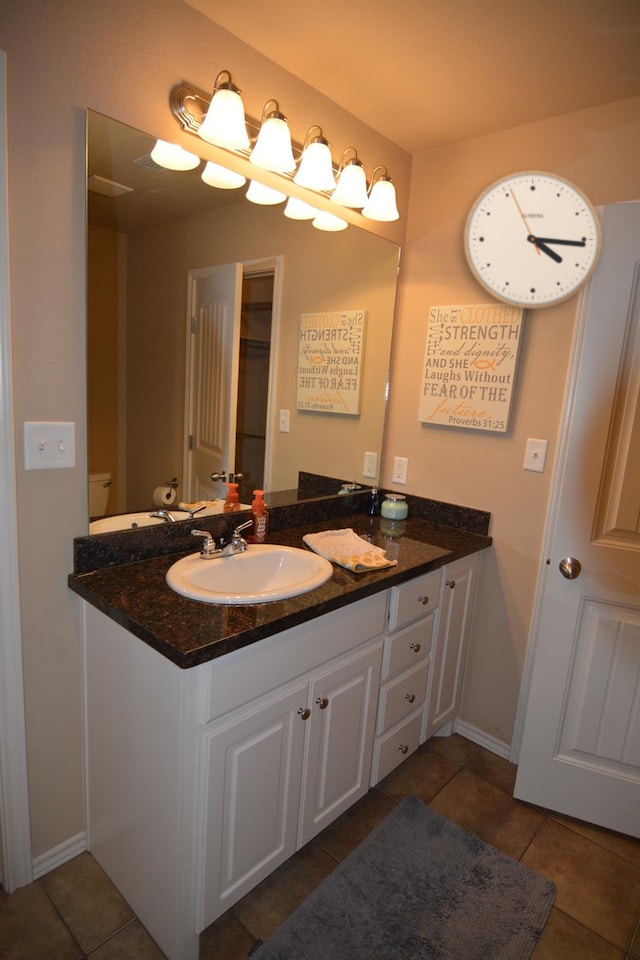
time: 4:15:56
